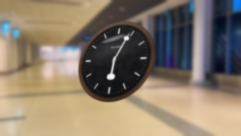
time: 6:04
